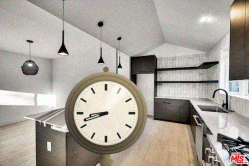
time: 8:42
